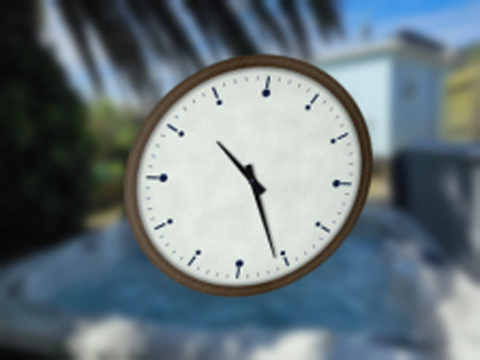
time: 10:26
